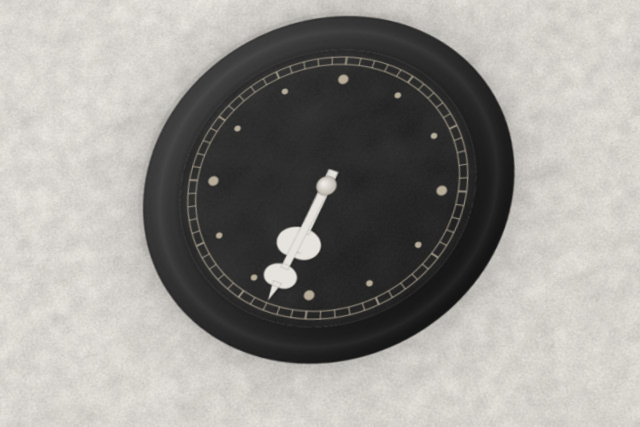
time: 6:33
